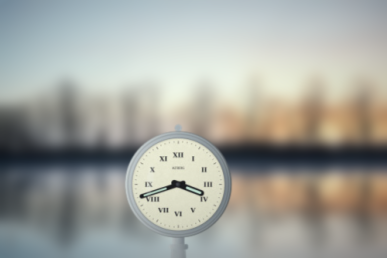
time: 3:42
